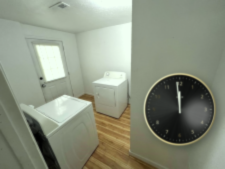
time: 11:59
